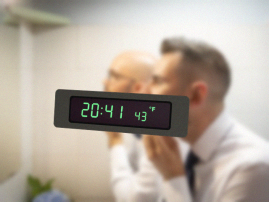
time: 20:41
